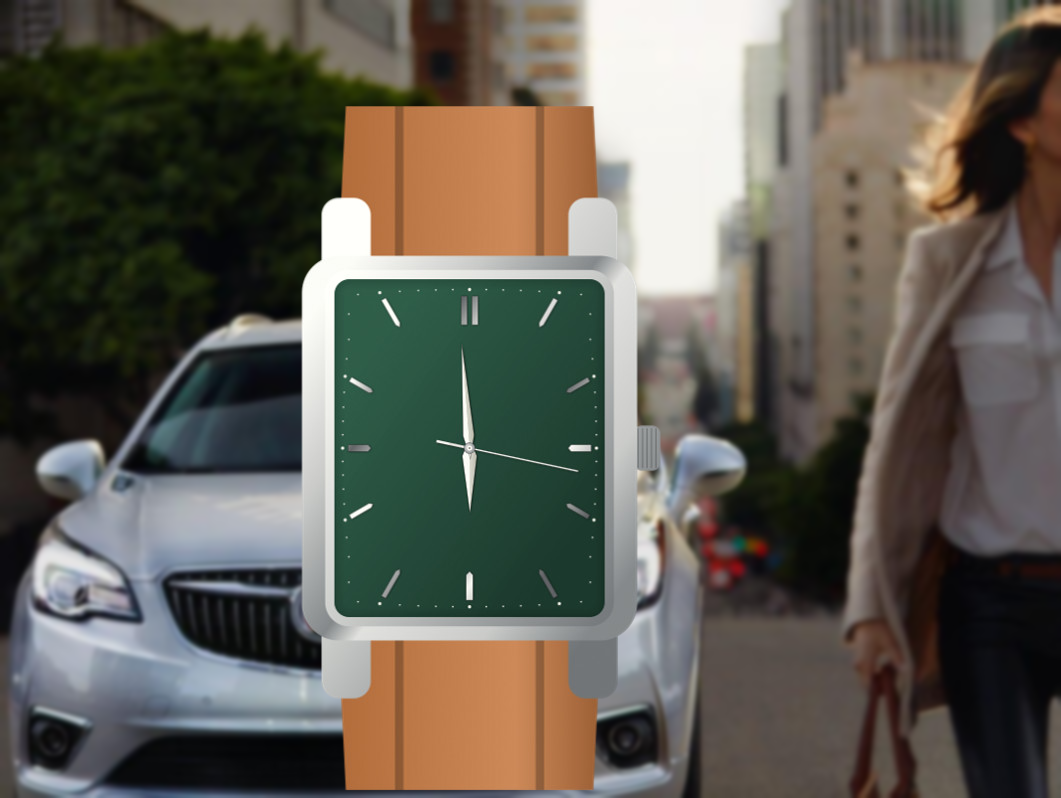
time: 5:59:17
